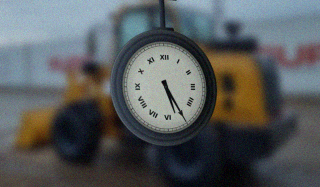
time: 5:25
